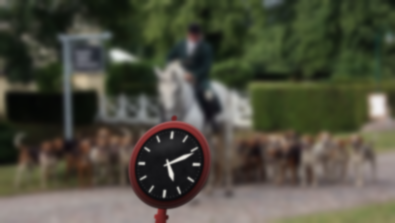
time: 5:11
